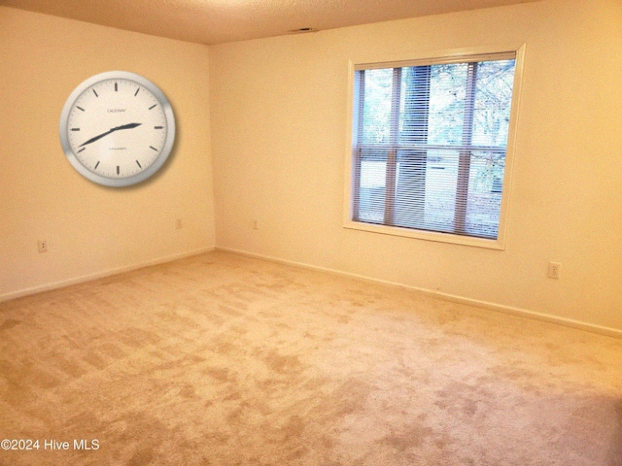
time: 2:41
